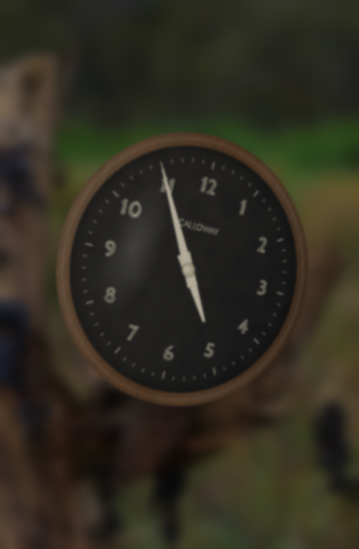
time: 4:55
